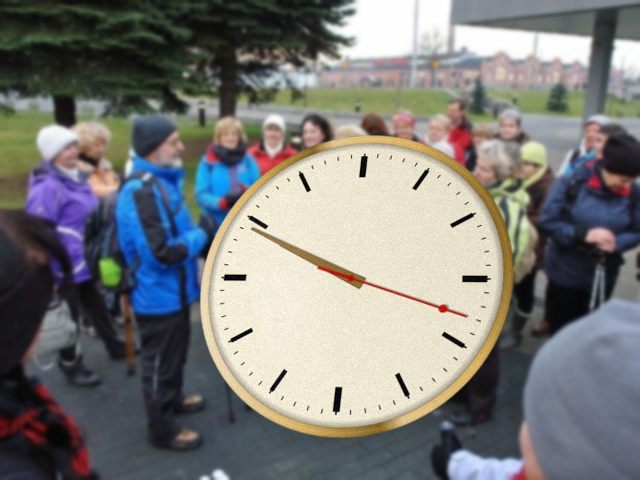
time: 9:49:18
